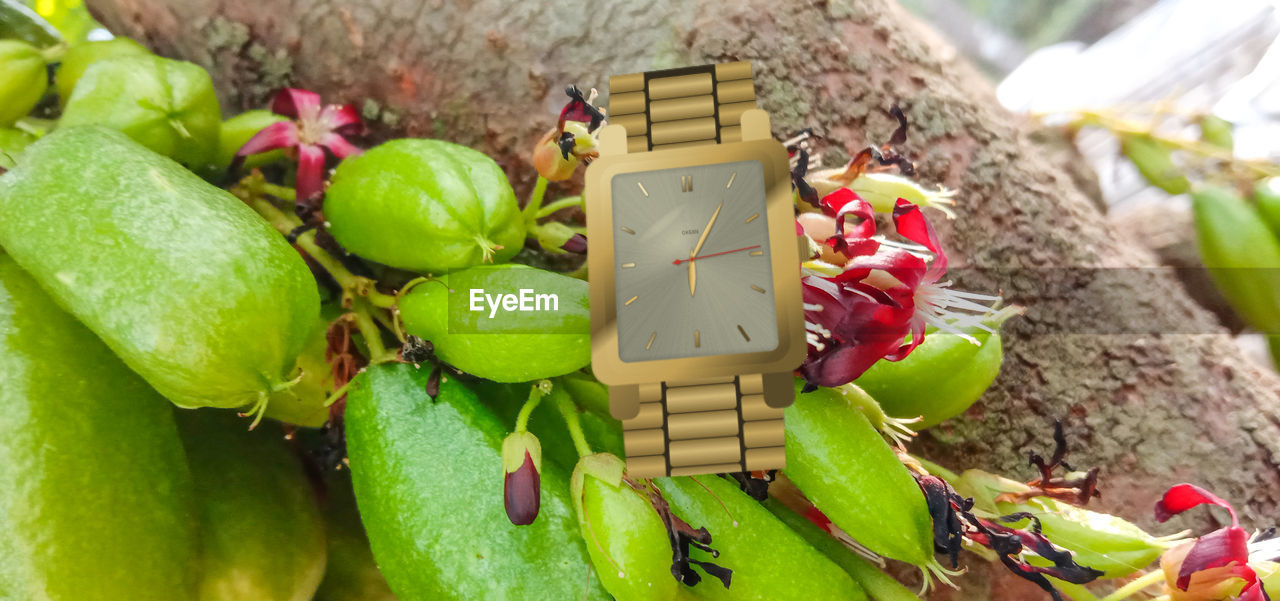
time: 6:05:14
